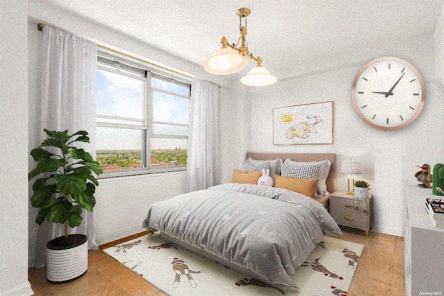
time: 9:06
